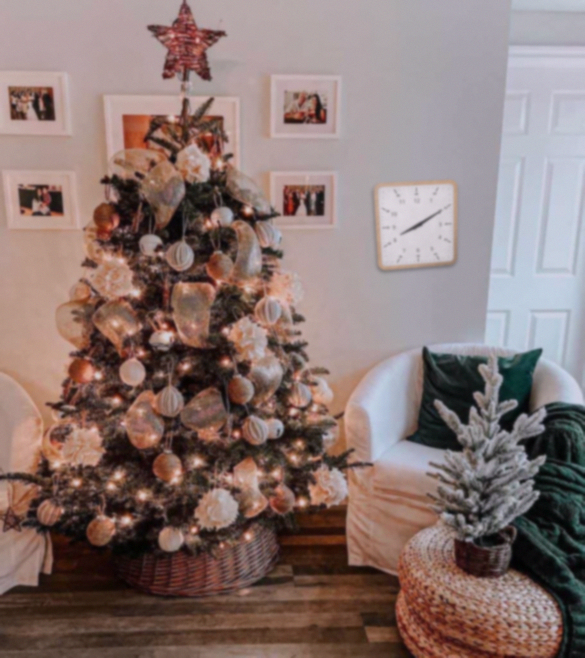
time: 8:10
